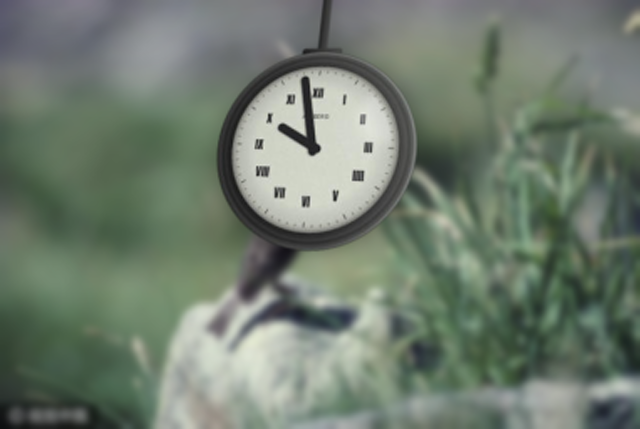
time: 9:58
